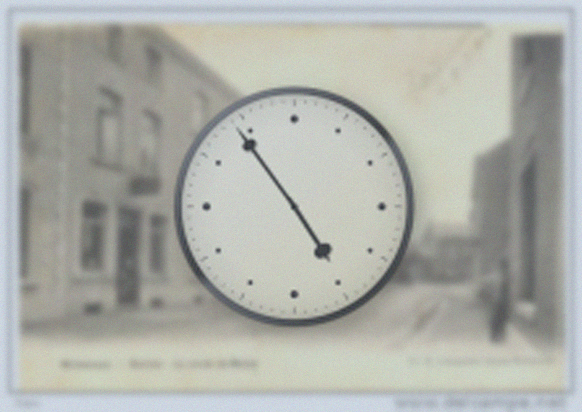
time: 4:54
